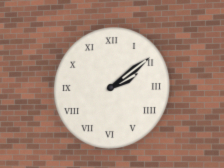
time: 2:09
